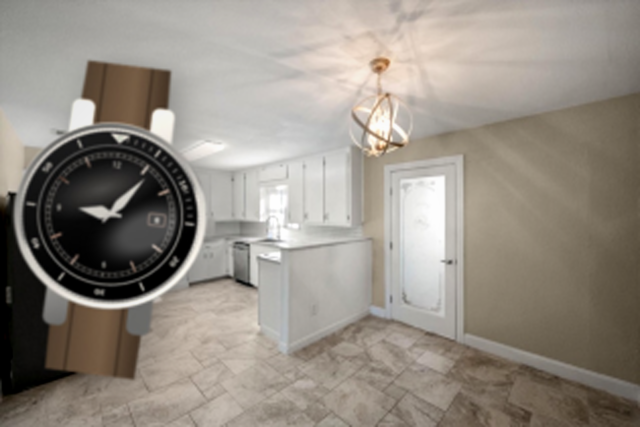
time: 9:06
